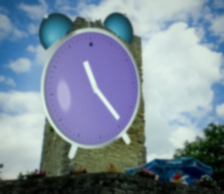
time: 11:24
